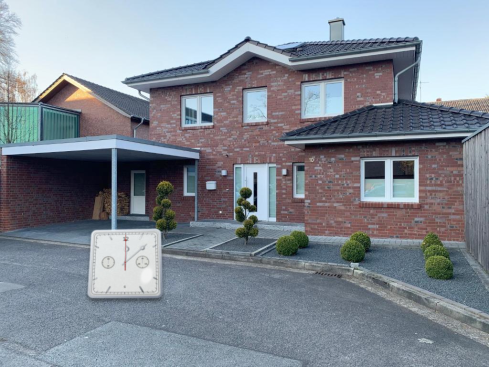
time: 12:08
